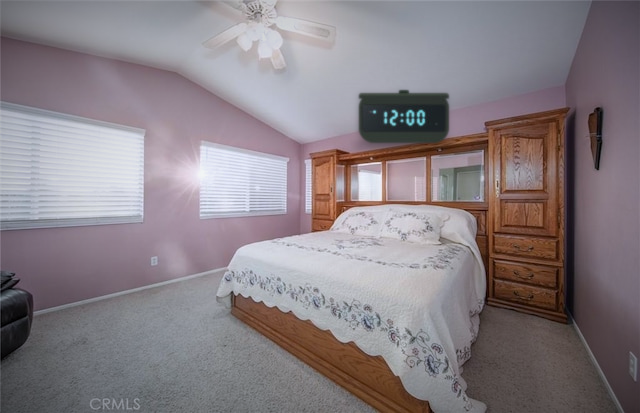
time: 12:00
